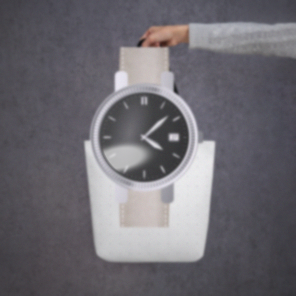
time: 4:08
